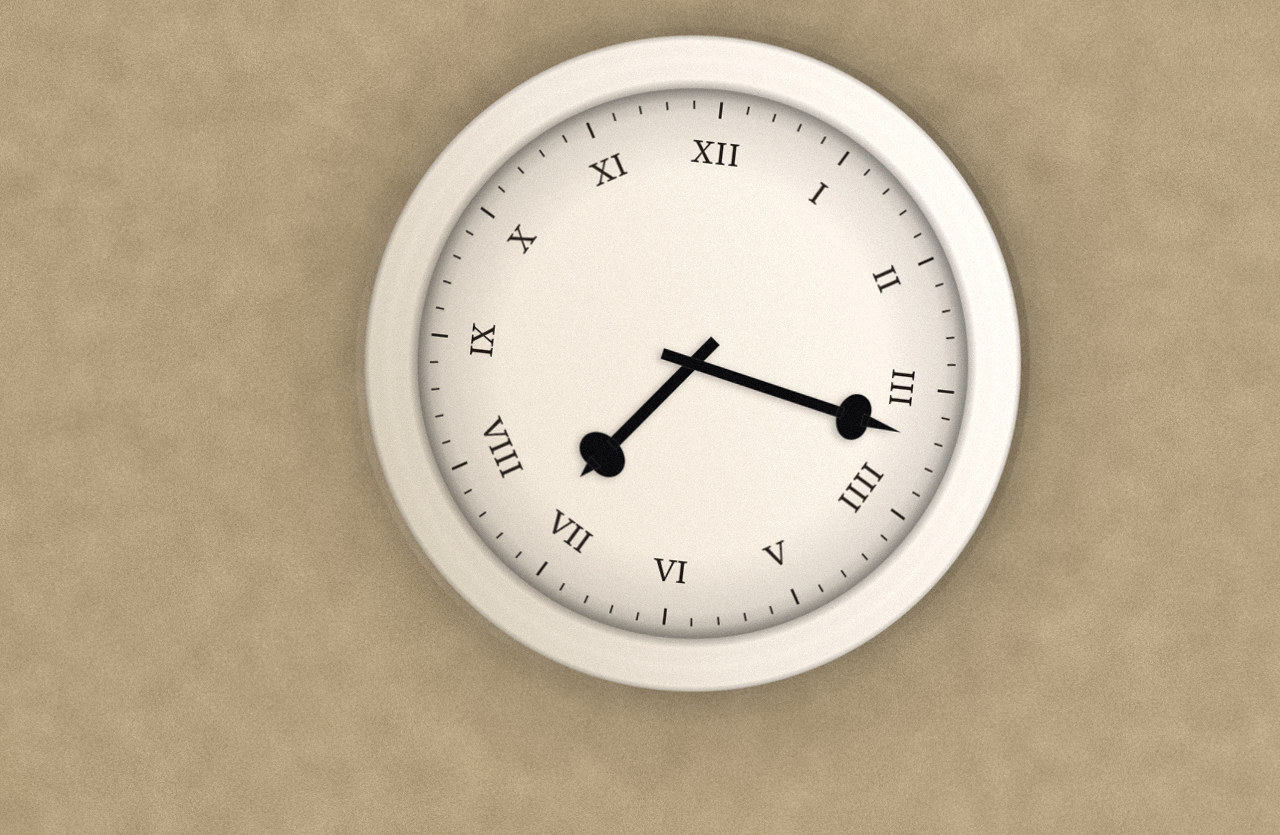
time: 7:17
